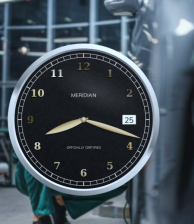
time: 8:18
